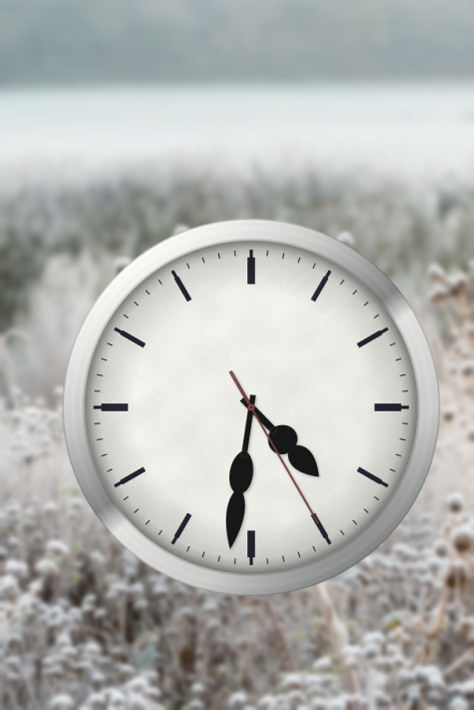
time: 4:31:25
